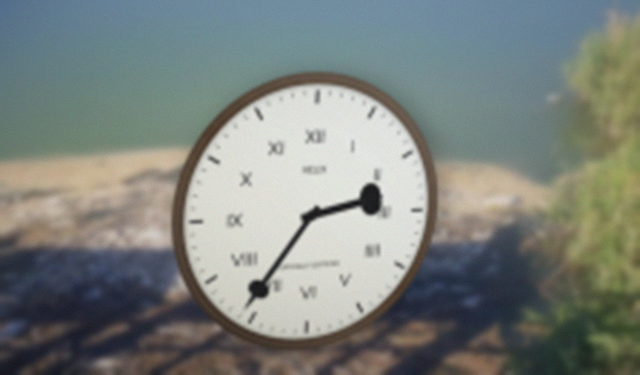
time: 2:36
